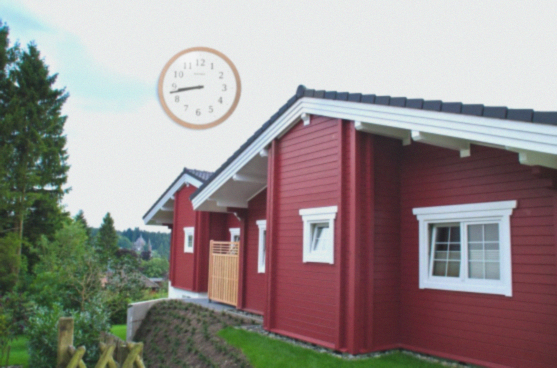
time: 8:43
